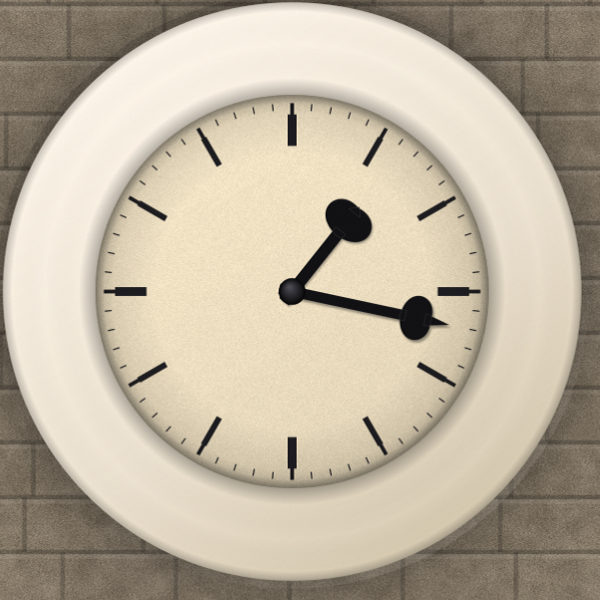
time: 1:17
